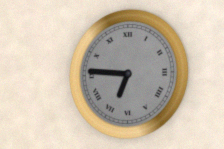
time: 6:46
